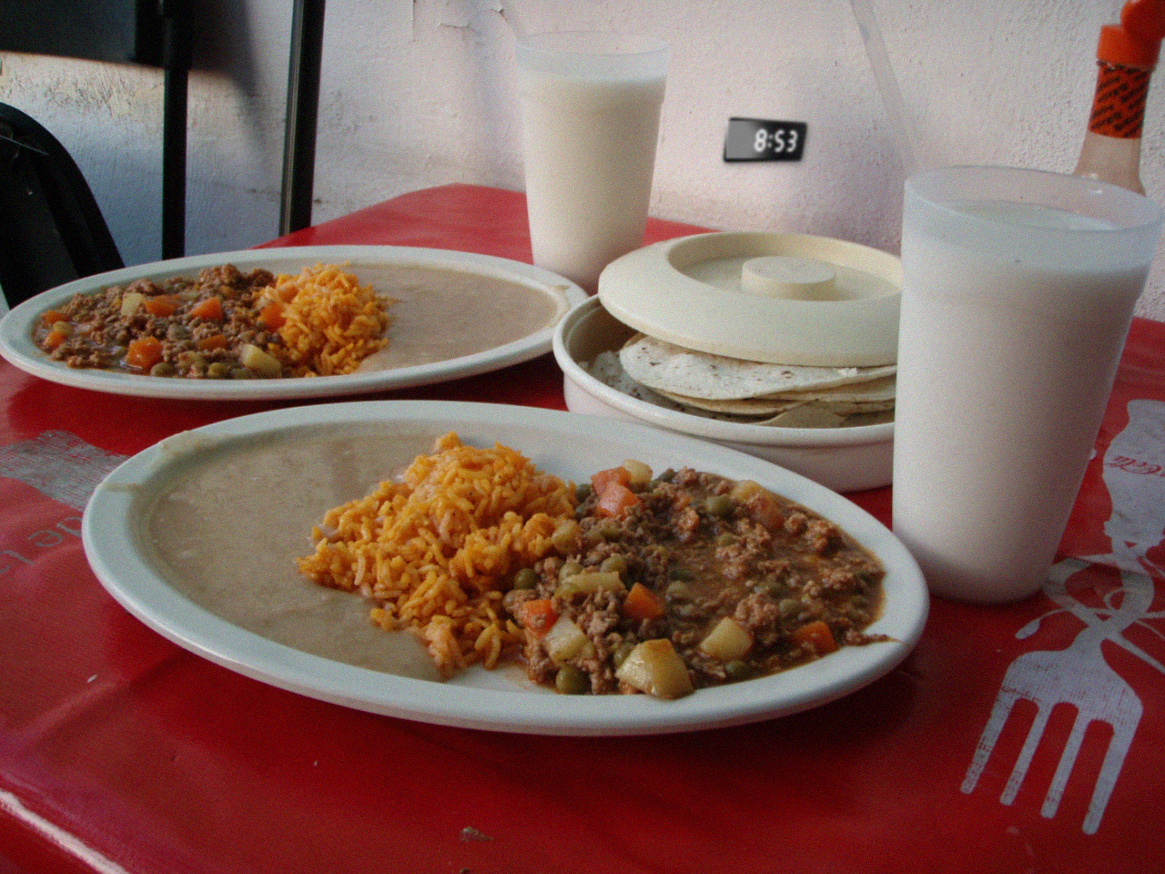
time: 8:53
